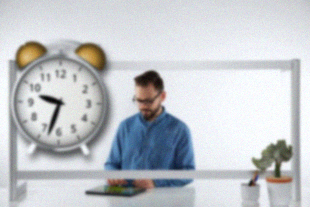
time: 9:33
